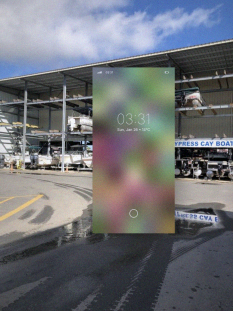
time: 3:31
